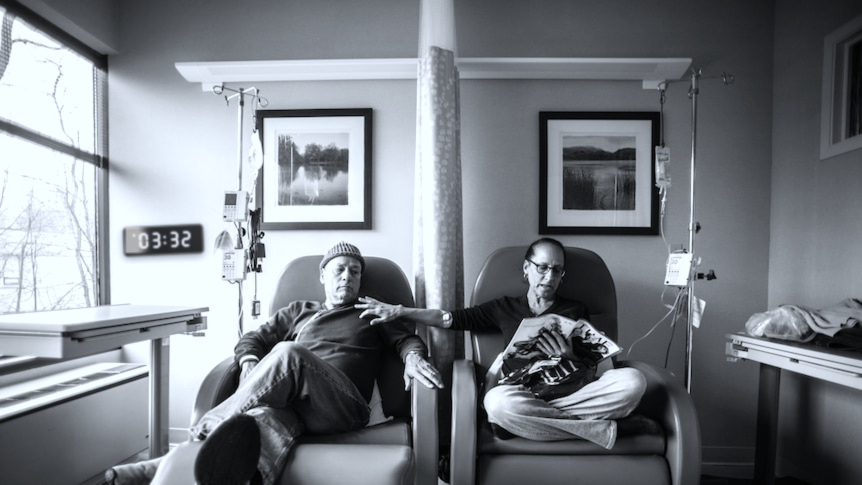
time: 3:32
